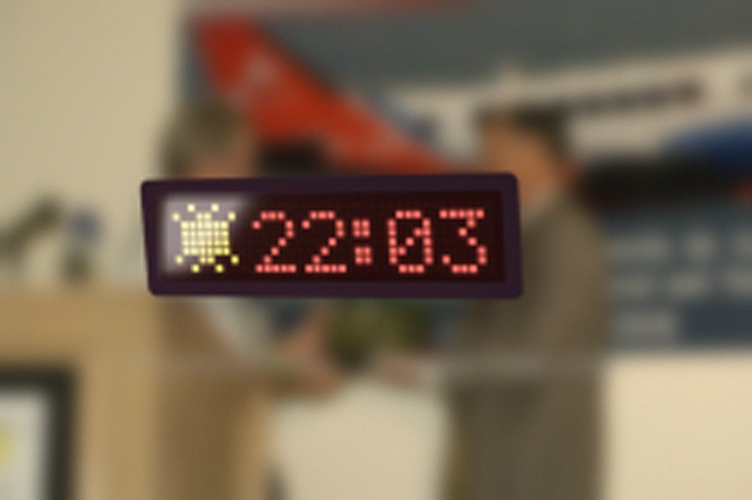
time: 22:03
